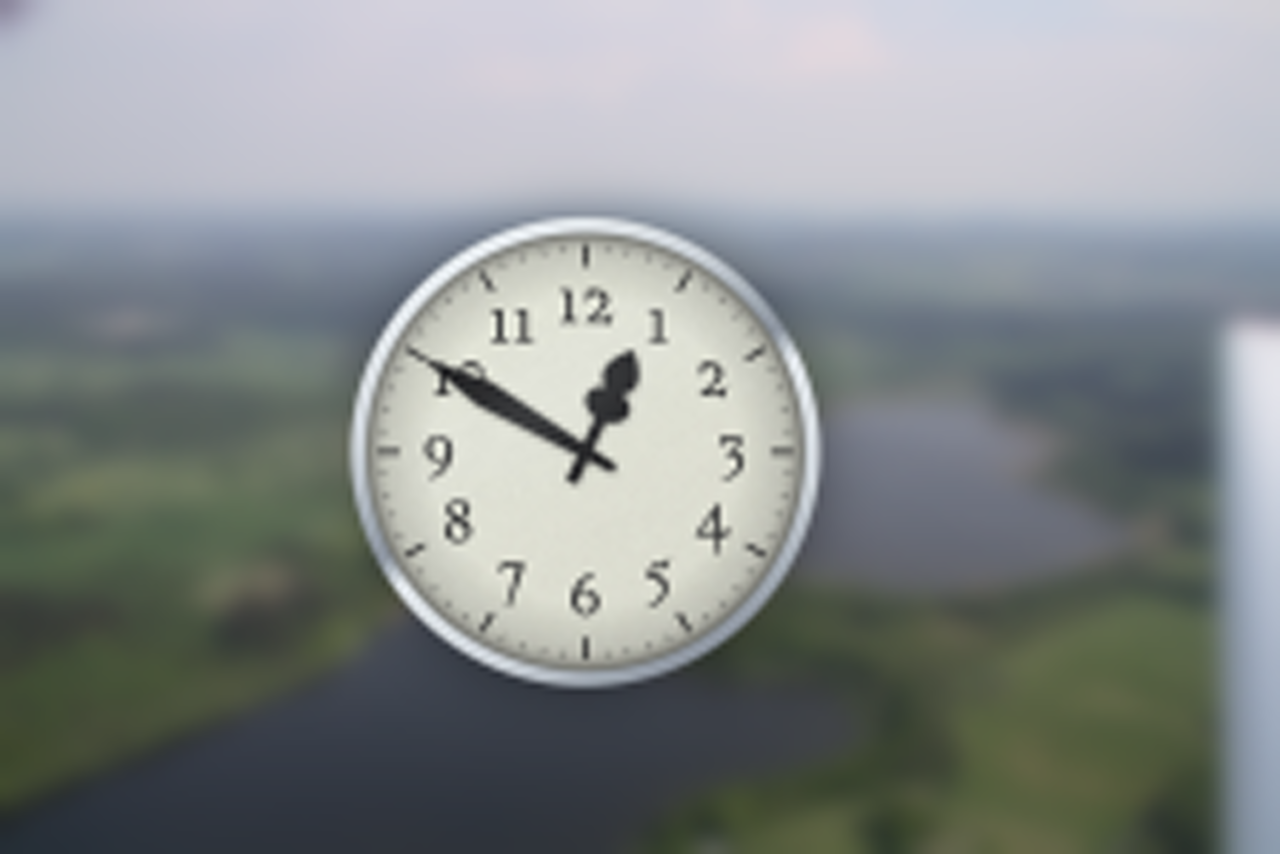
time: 12:50
